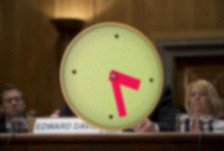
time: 3:27
